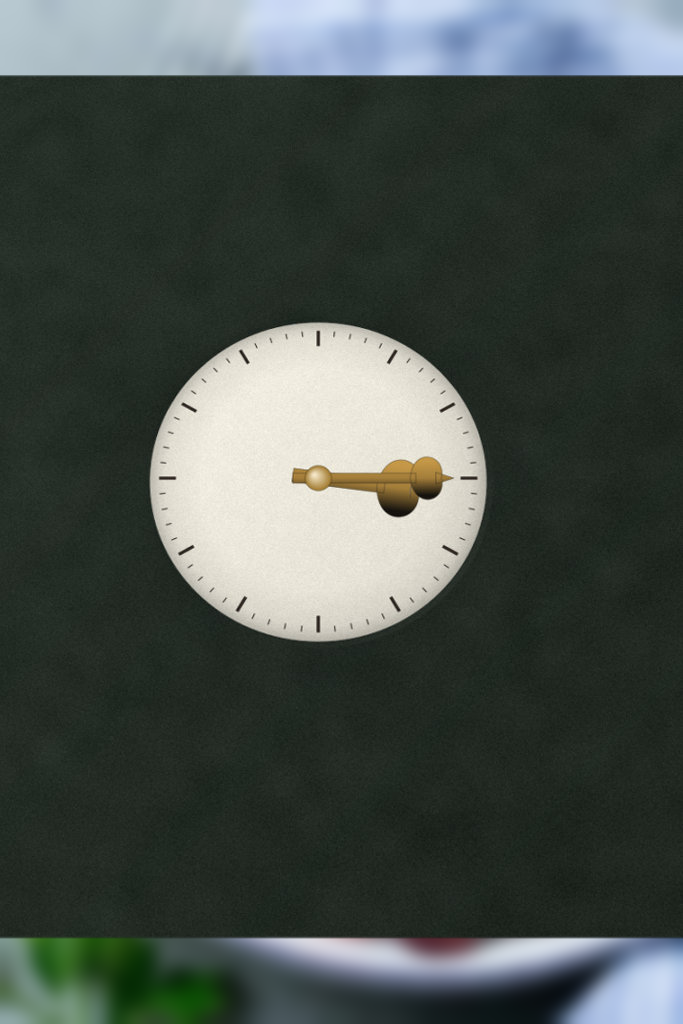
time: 3:15
